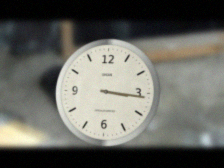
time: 3:16
